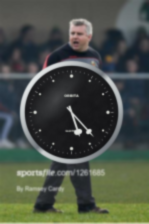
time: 5:23
